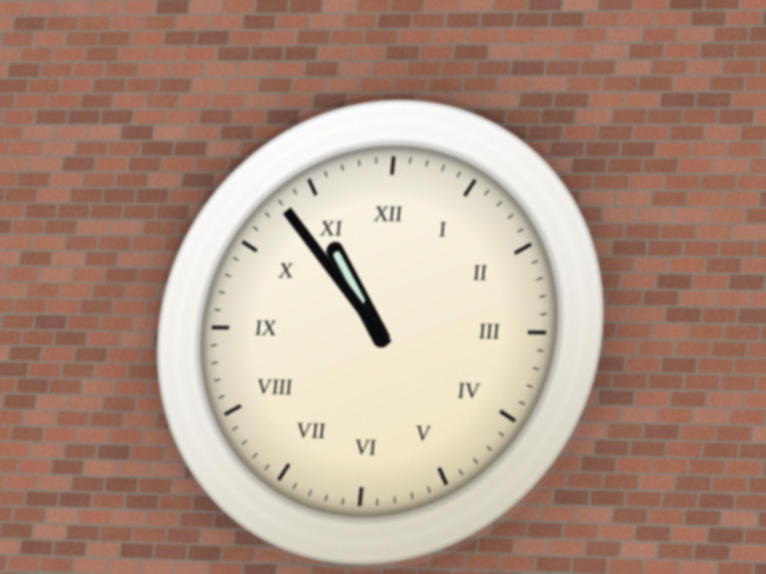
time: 10:53
